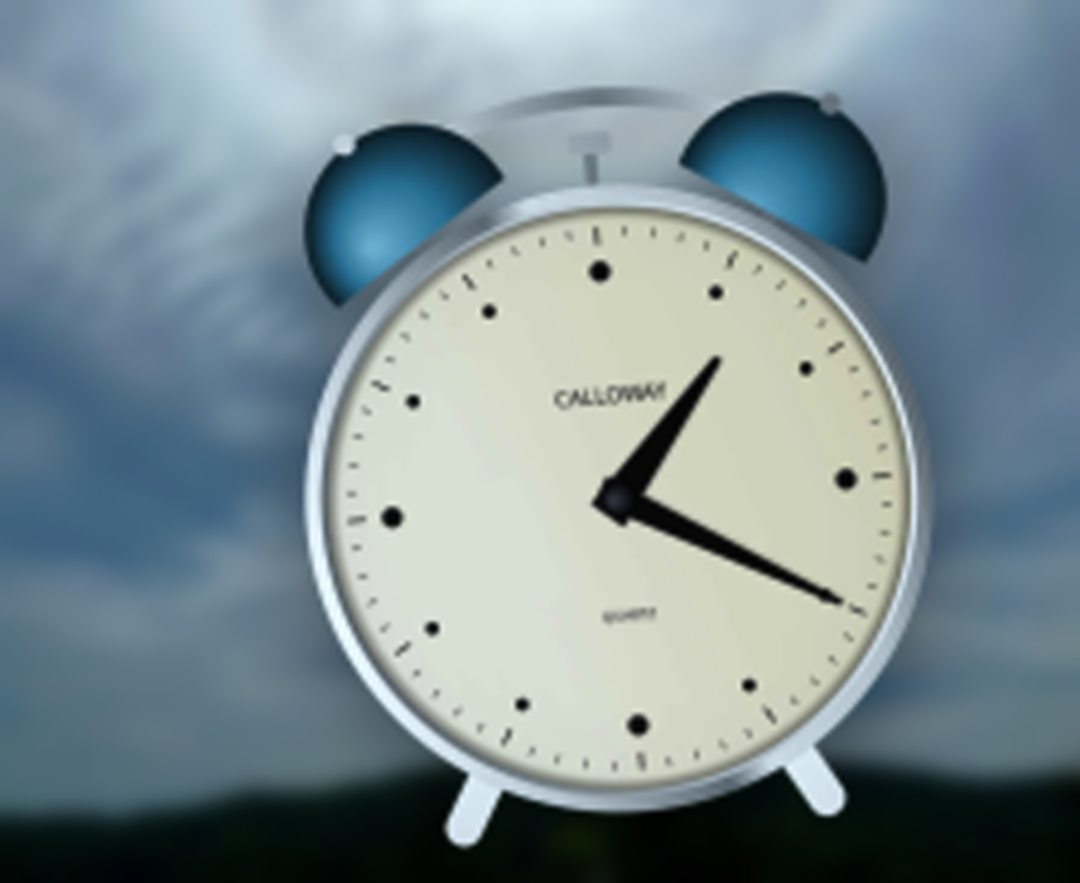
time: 1:20
